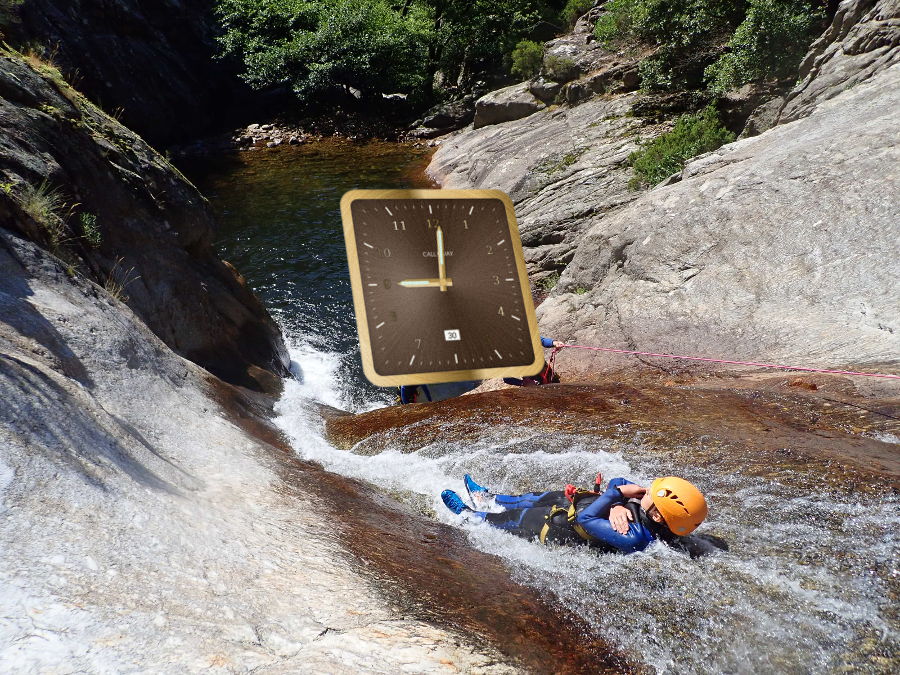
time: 9:01
